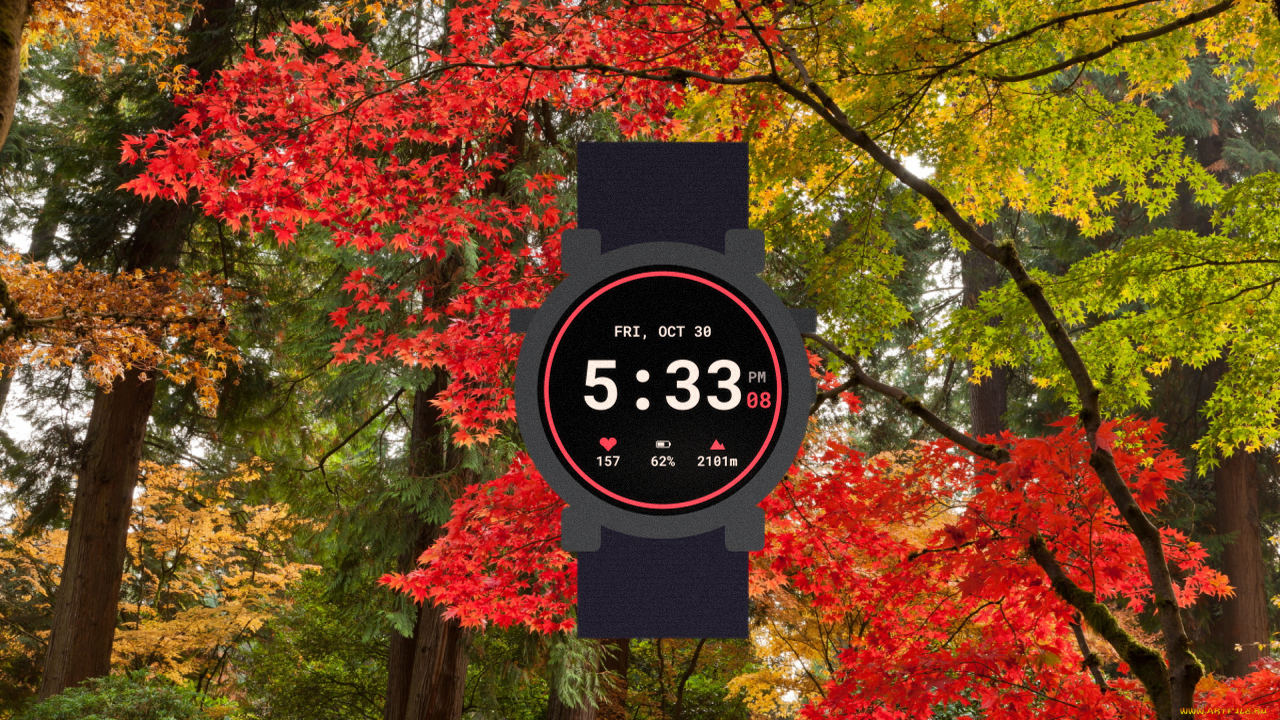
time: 5:33:08
